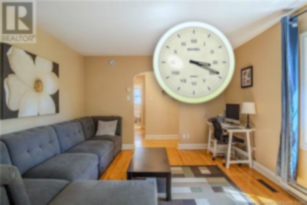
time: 3:19
